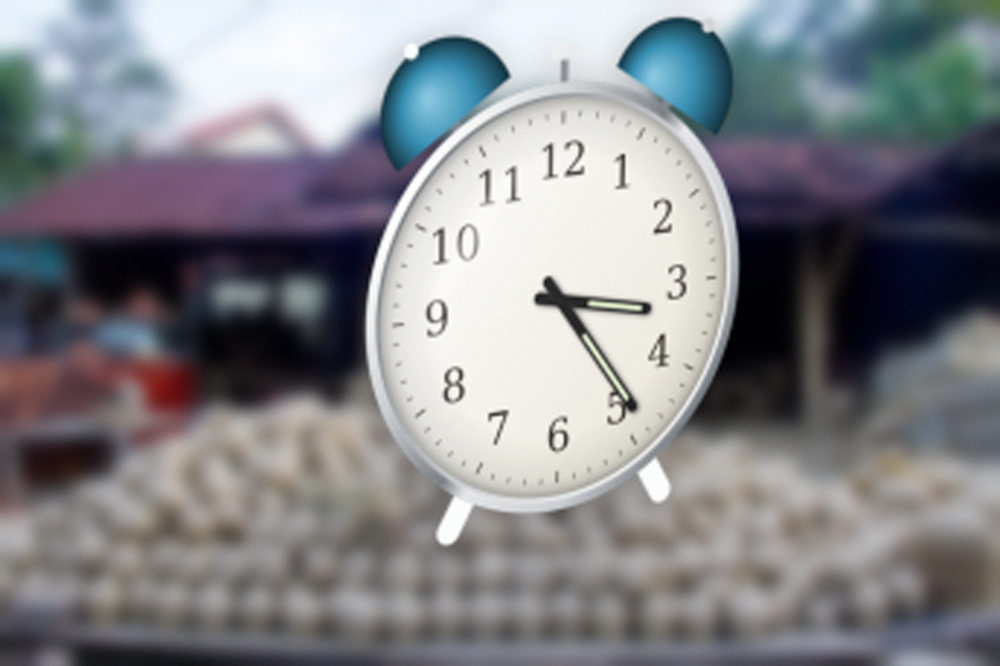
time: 3:24
